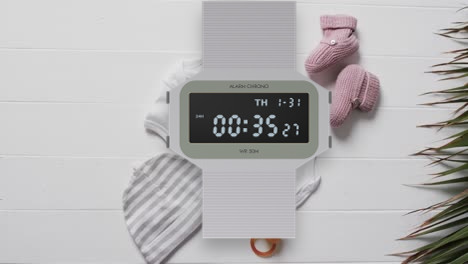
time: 0:35:27
